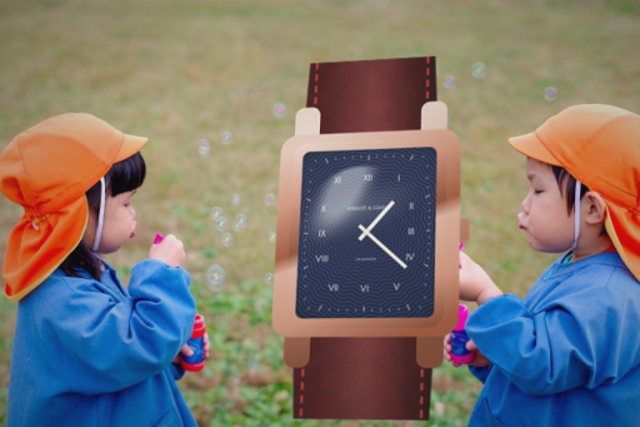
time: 1:22
